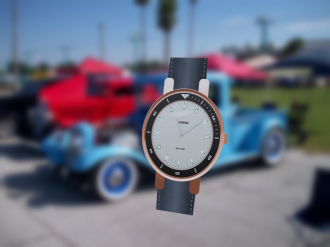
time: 11:09
